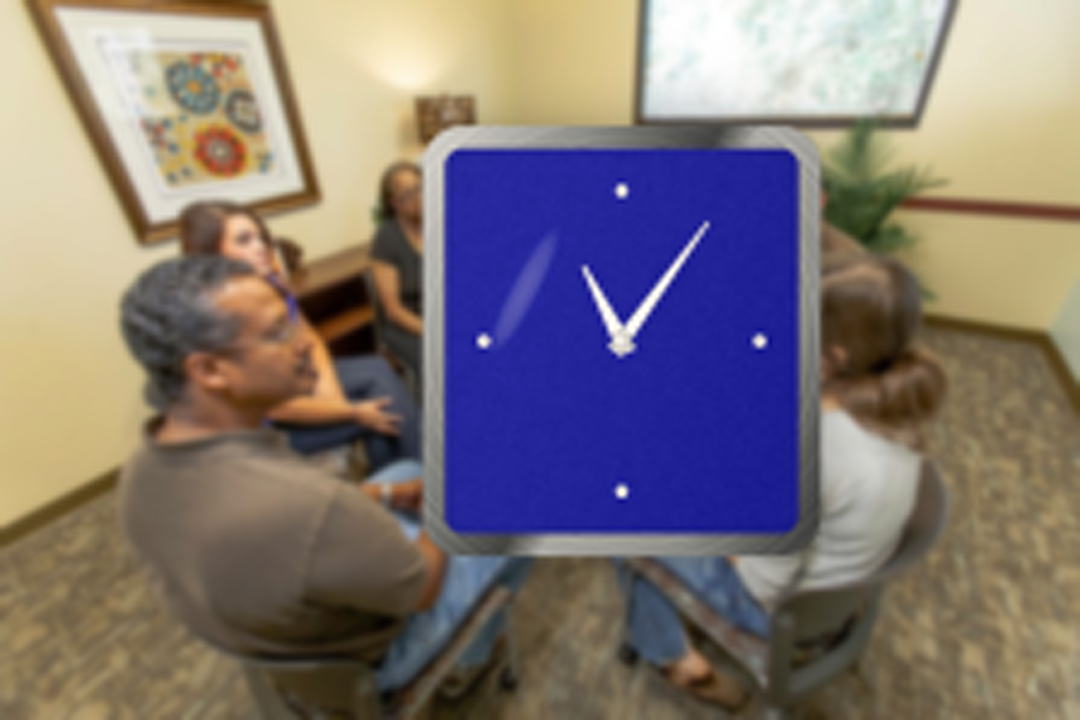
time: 11:06
